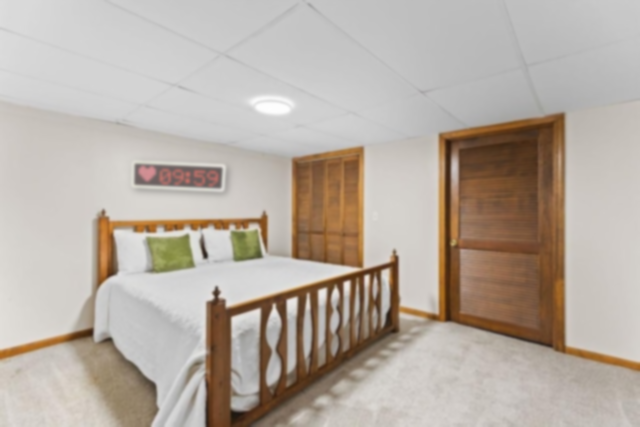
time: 9:59
